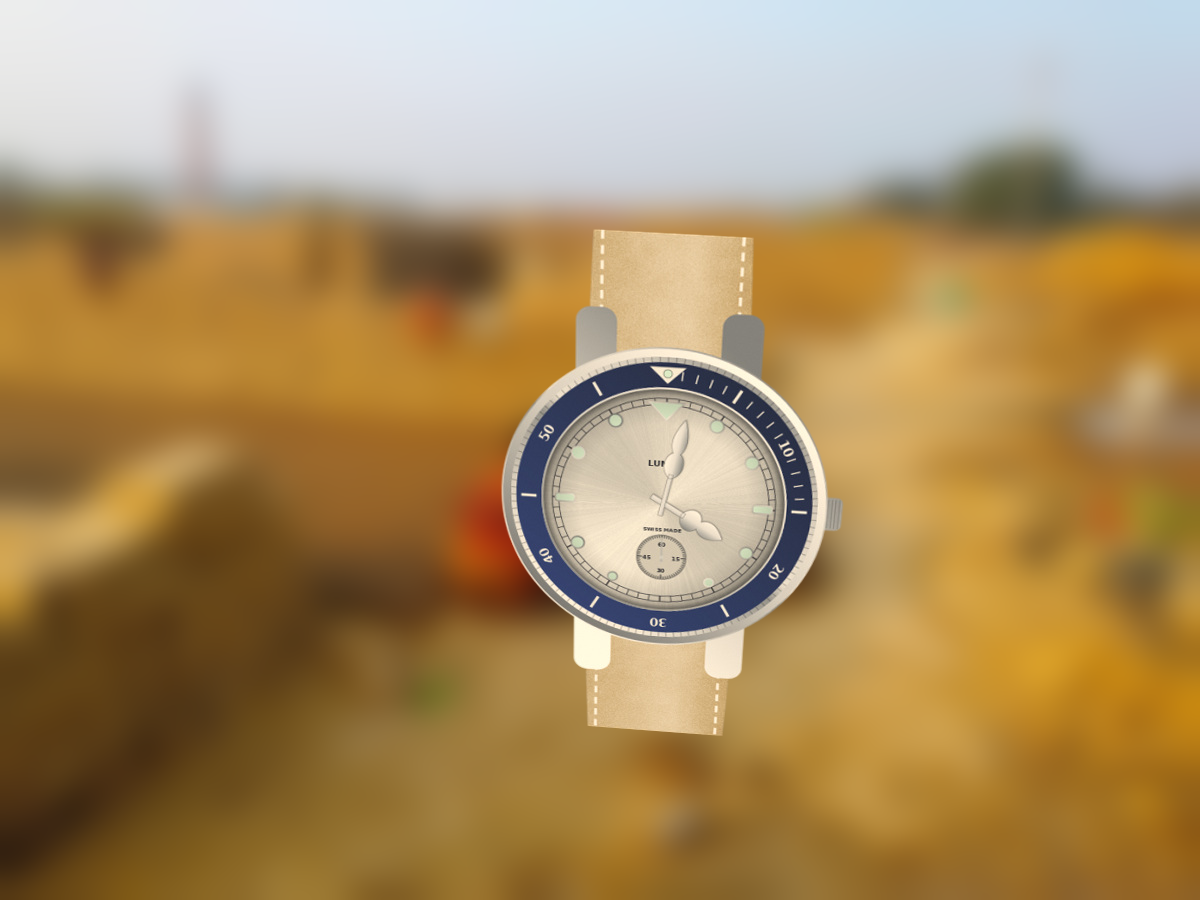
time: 4:02
